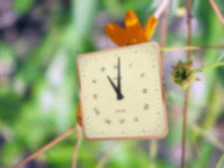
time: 11:01
